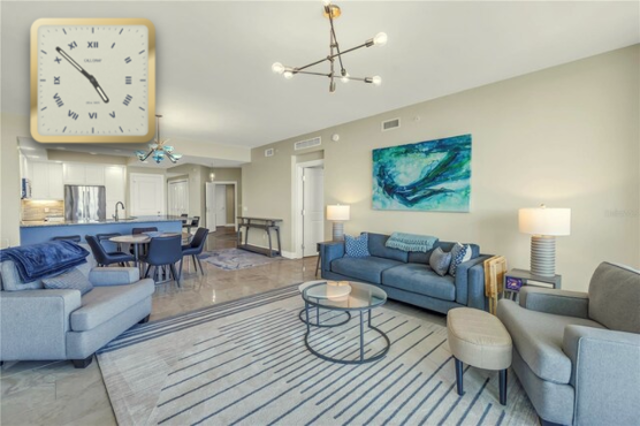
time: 4:52
